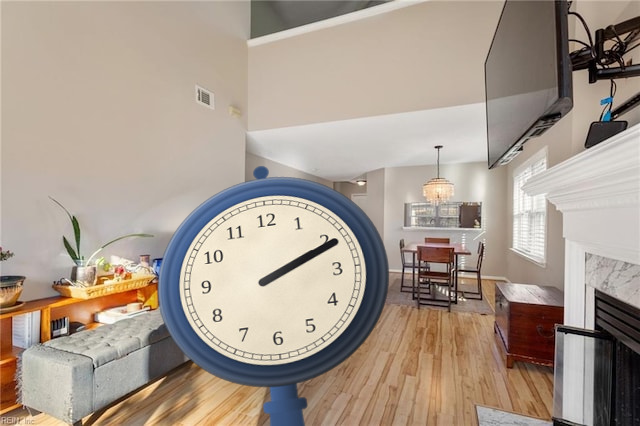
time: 2:11
